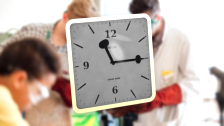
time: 11:15
